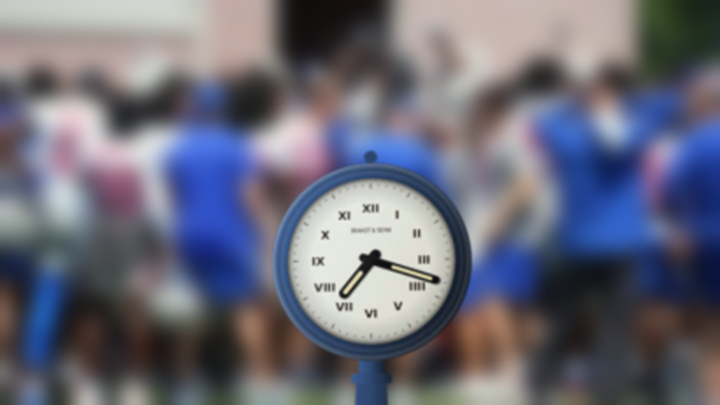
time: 7:18
